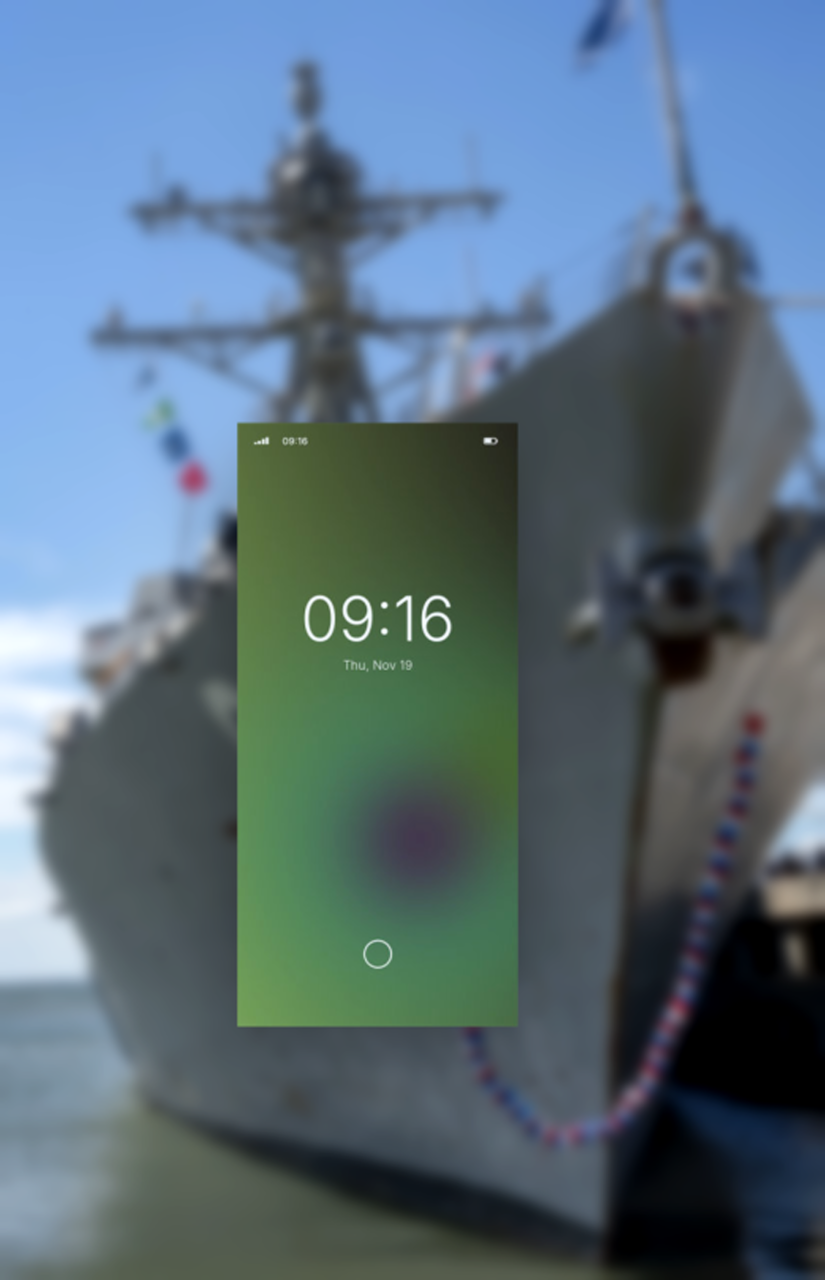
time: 9:16
